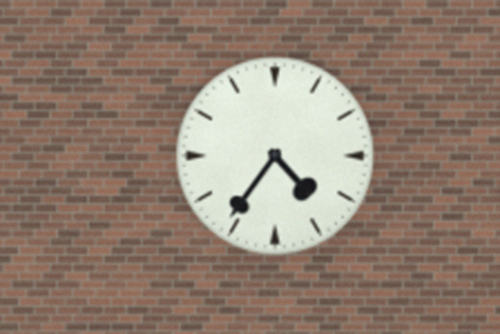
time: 4:36
